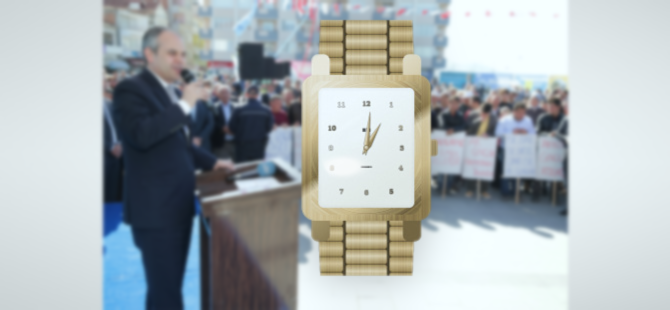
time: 1:01
